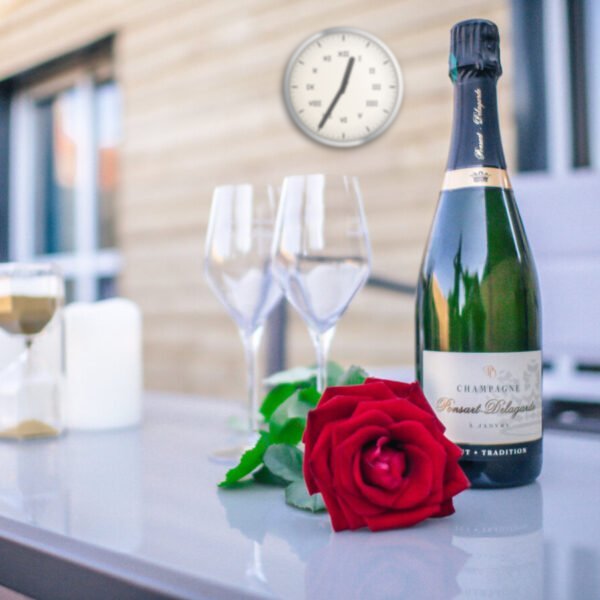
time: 12:35
